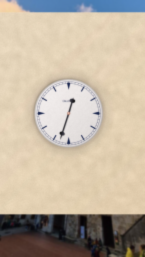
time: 12:33
